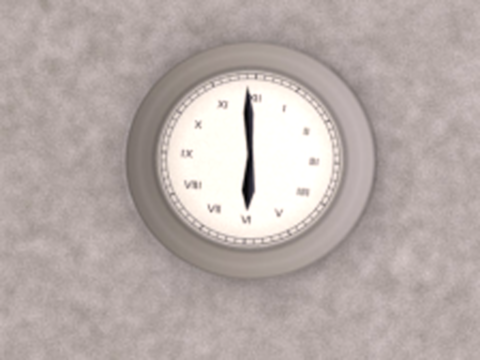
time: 5:59
